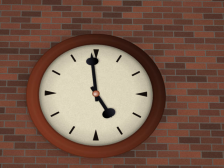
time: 4:59
